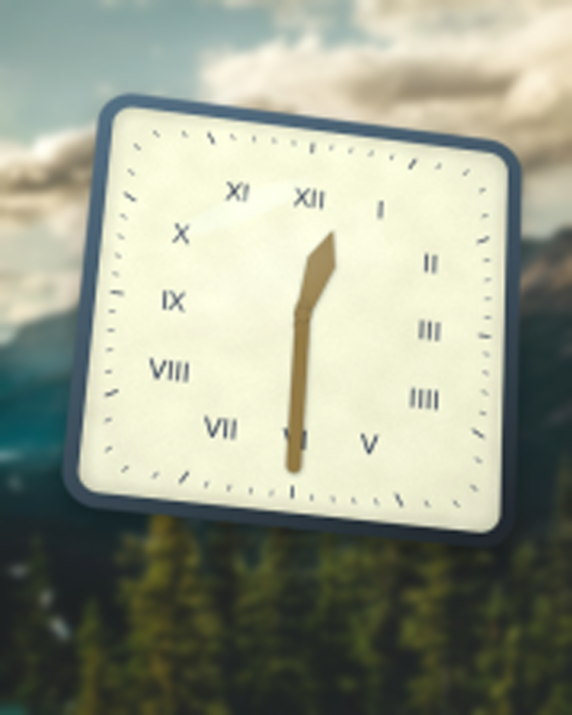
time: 12:30
